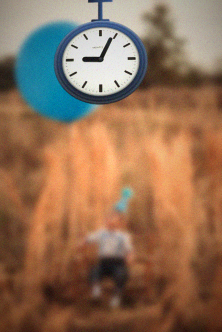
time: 9:04
